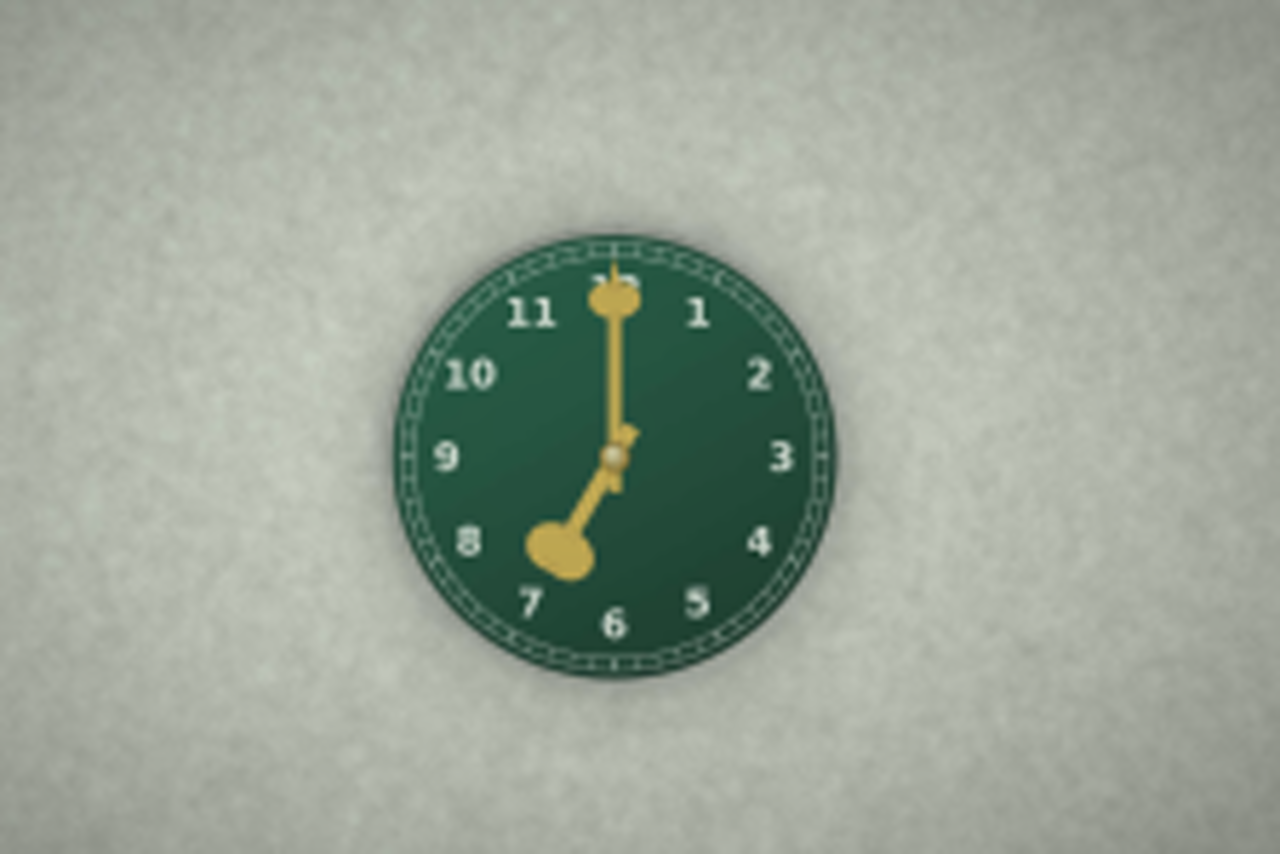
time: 7:00
